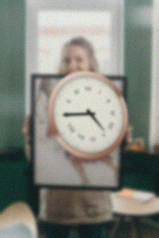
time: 4:45
